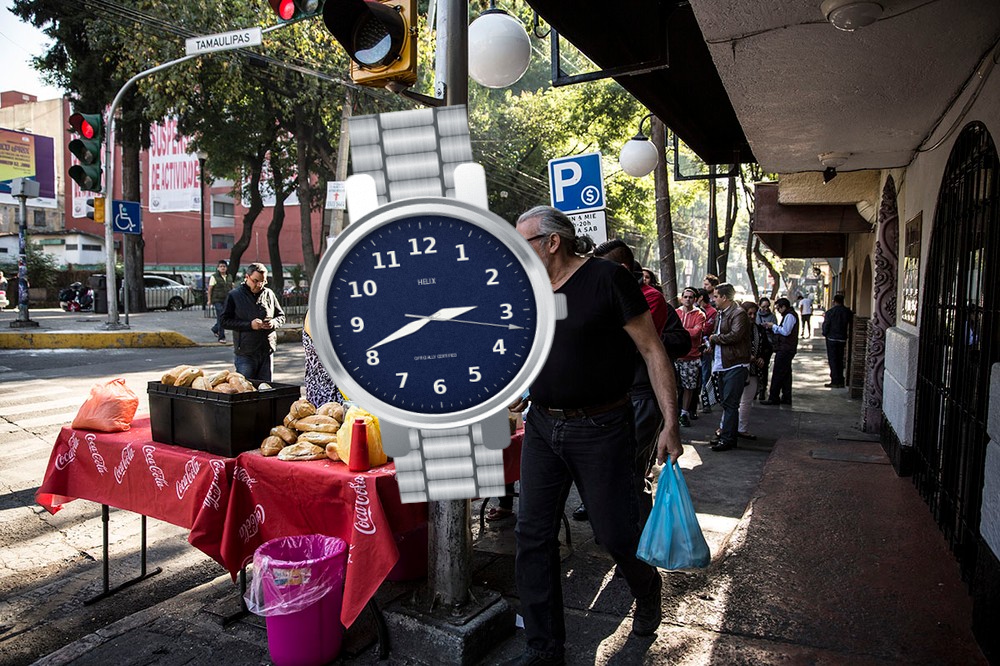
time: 2:41:17
